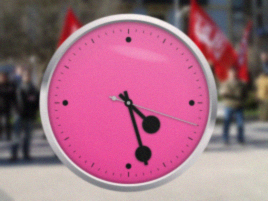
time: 4:27:18
